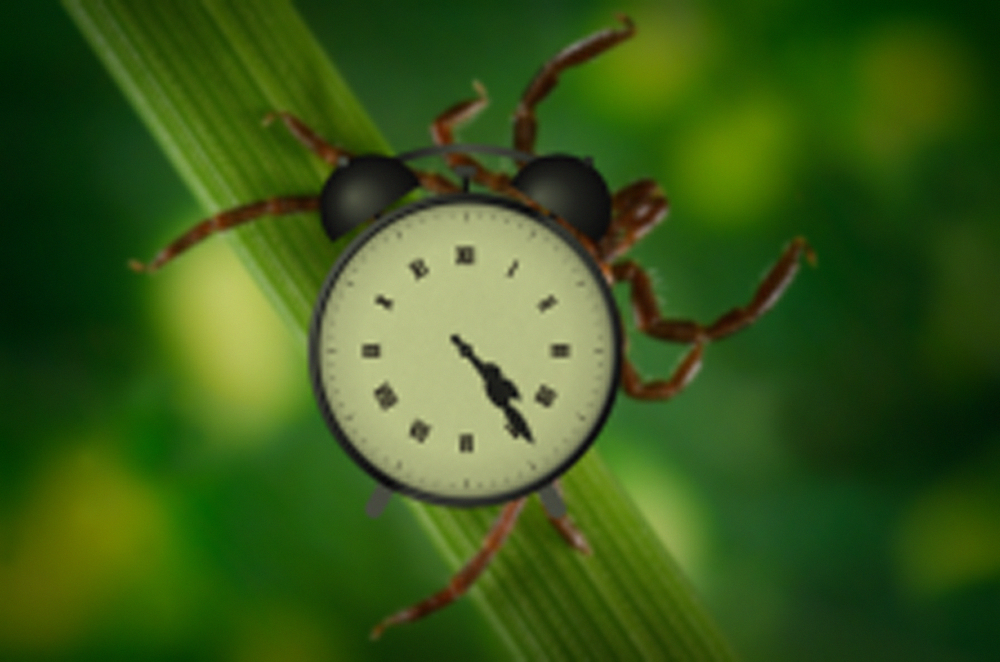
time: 4:24
